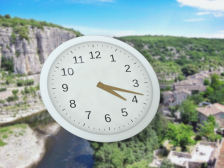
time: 4:18
